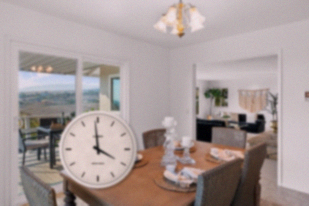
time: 3:59
